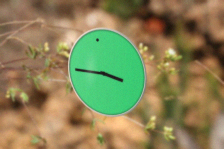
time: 3:47
